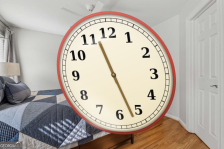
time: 11:27
